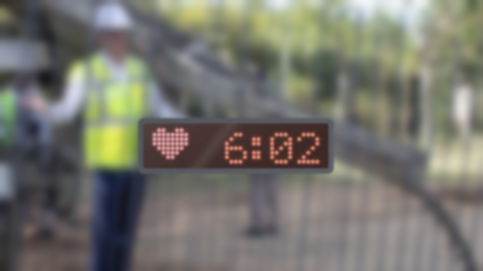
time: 6:02
